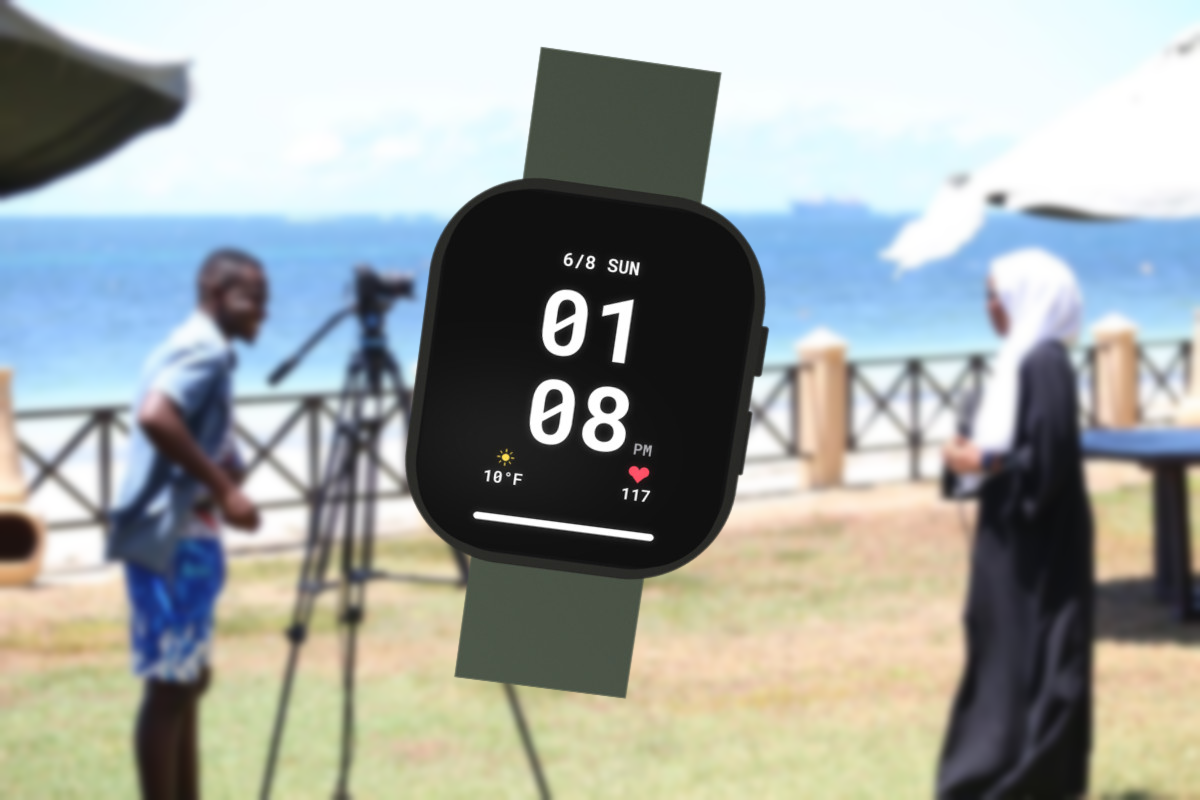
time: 1:08
